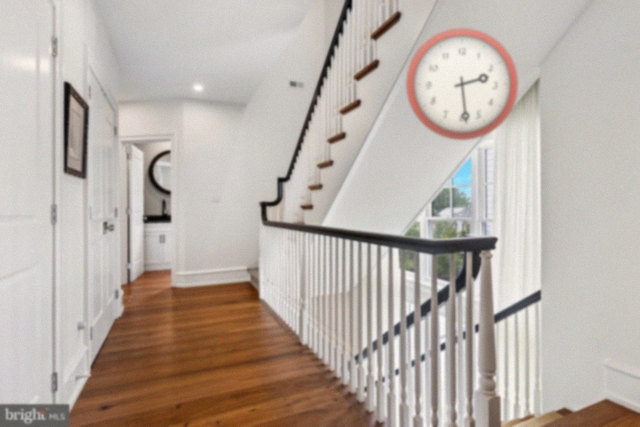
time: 2:29
